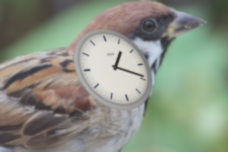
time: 1:19
